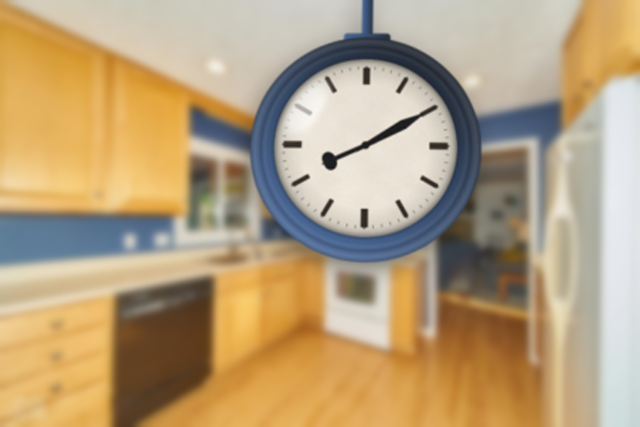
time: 8:10
